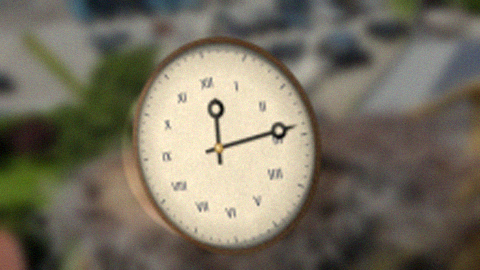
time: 12:14
